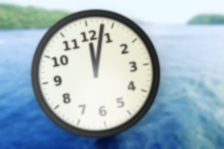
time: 12:03
